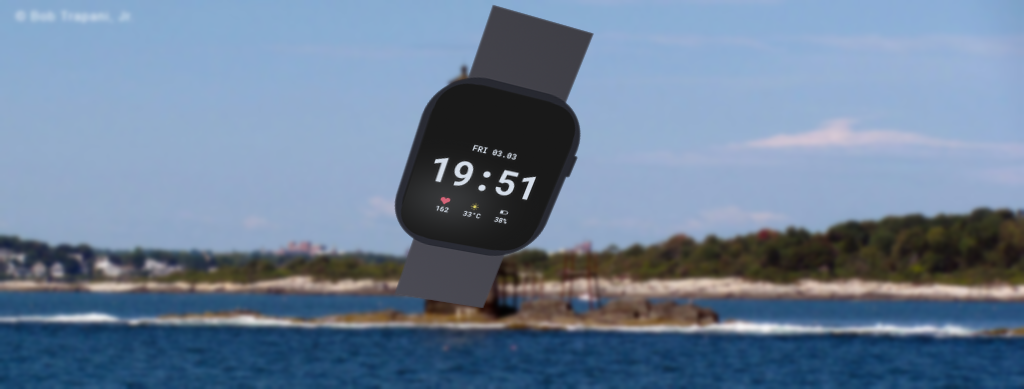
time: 19:51
